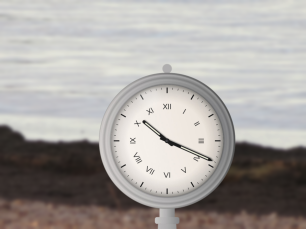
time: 10:19
